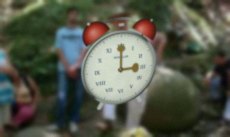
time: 3:00
